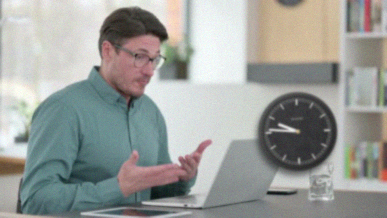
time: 9:46
